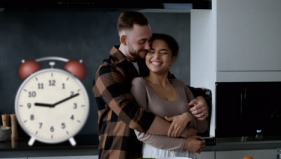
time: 9:11
